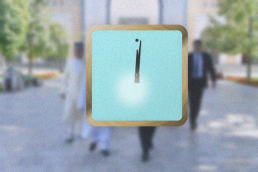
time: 12:01
